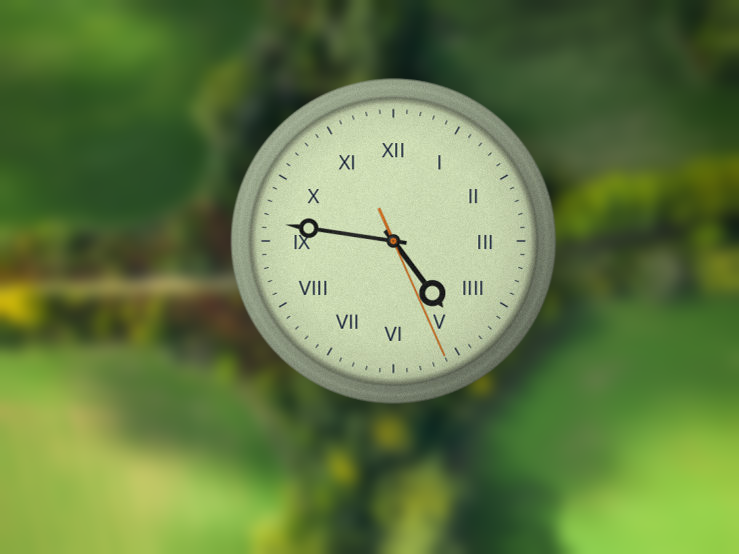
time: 4:46:26
